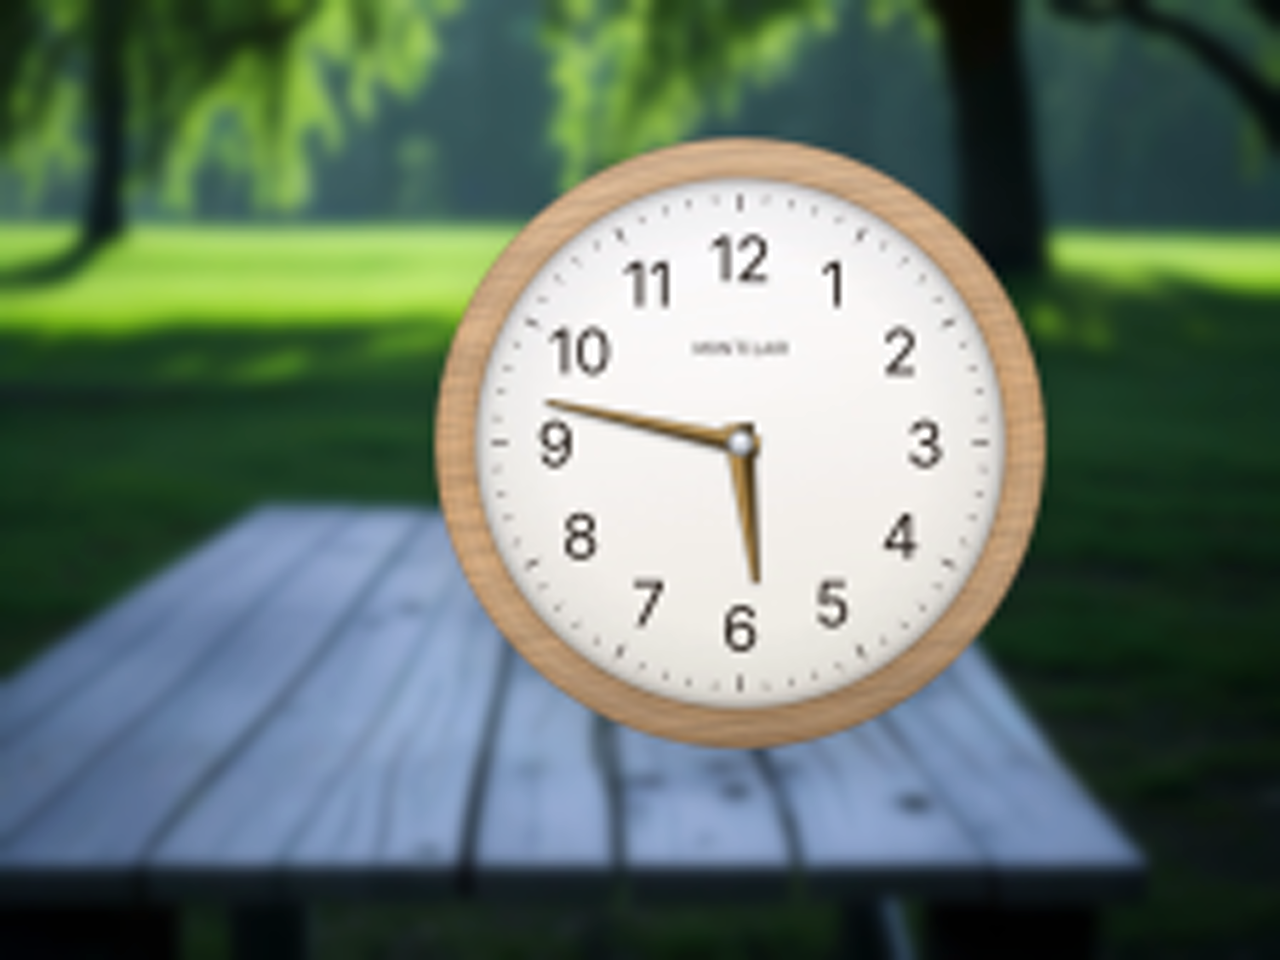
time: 5:47
